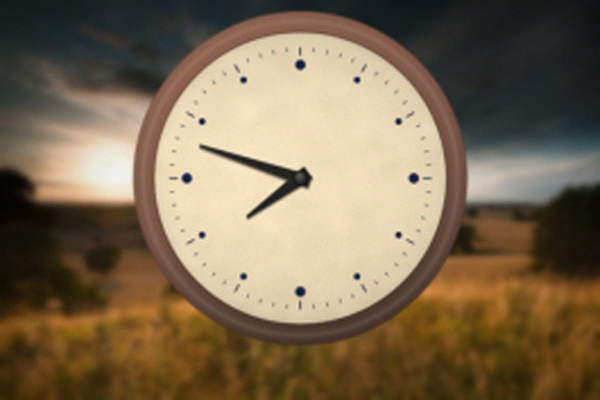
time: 7:48
